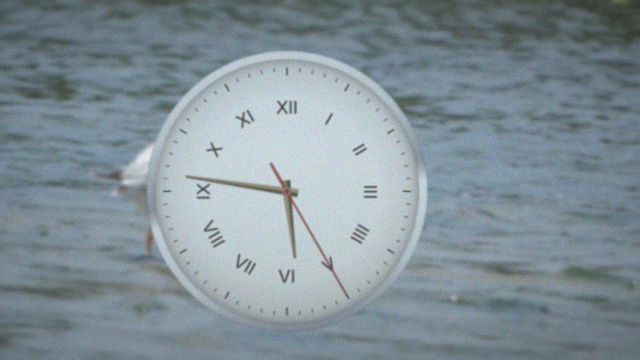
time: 5:46:25
